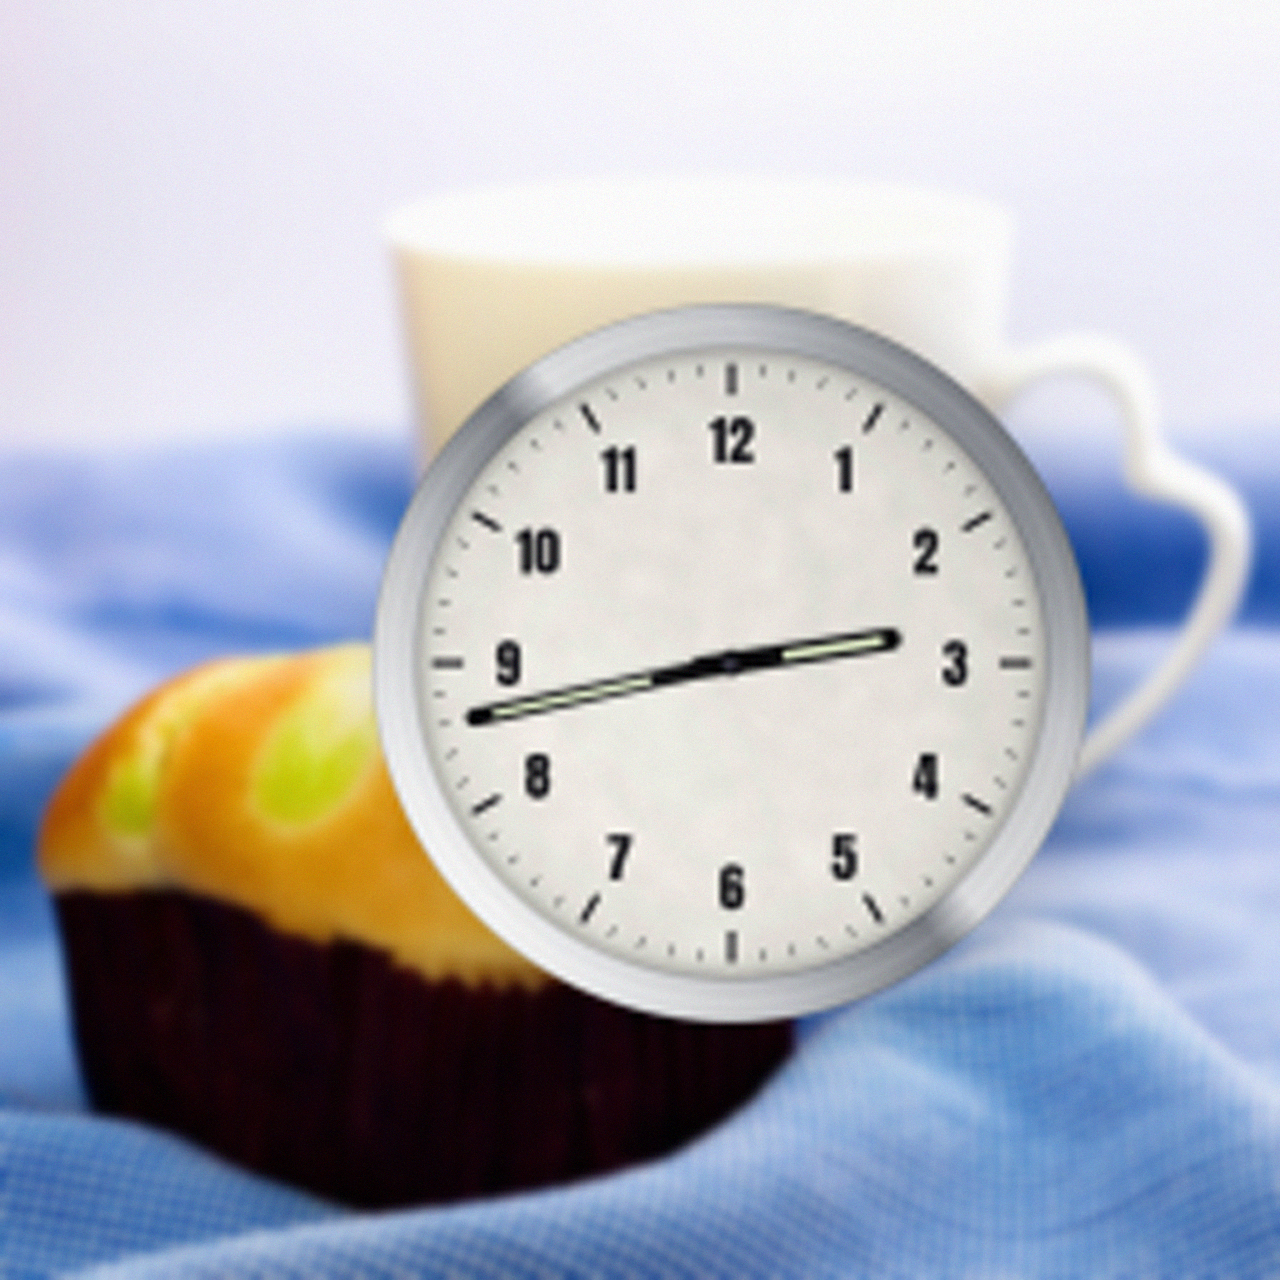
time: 2:43
